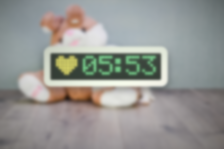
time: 5:53
